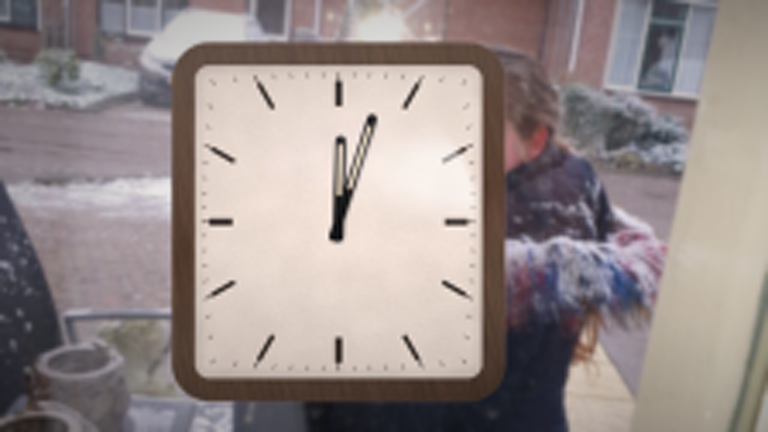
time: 12:03
